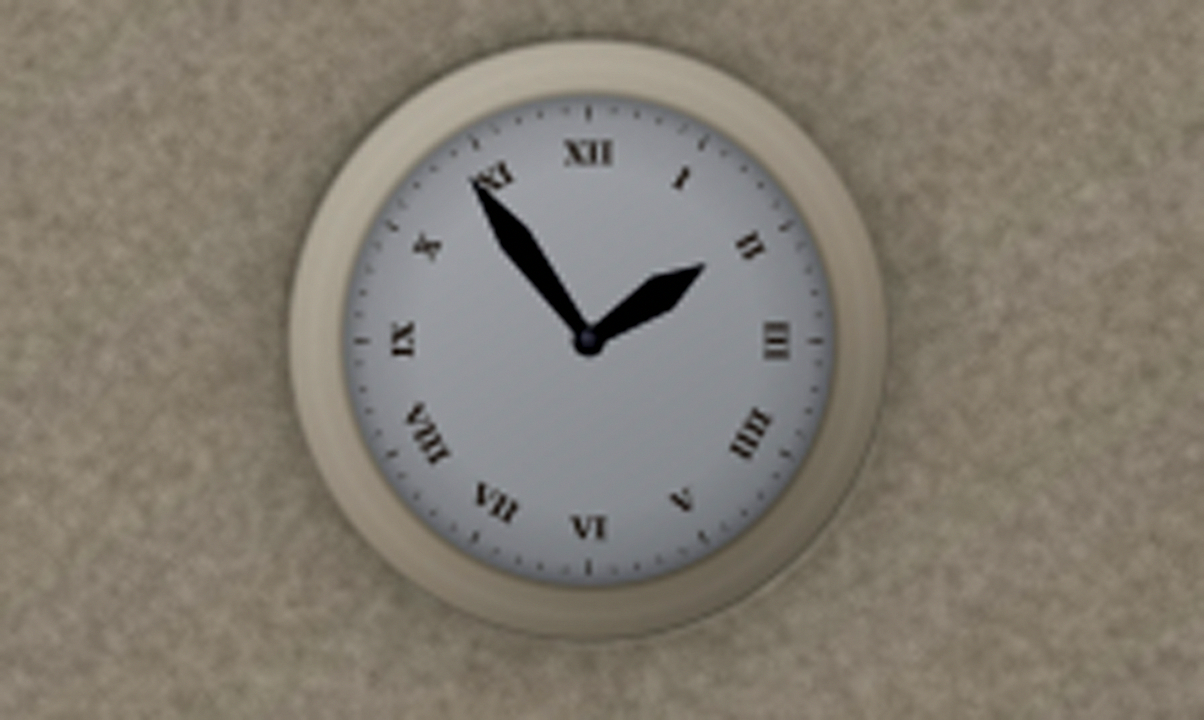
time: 1:54
